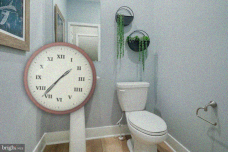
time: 1:37
